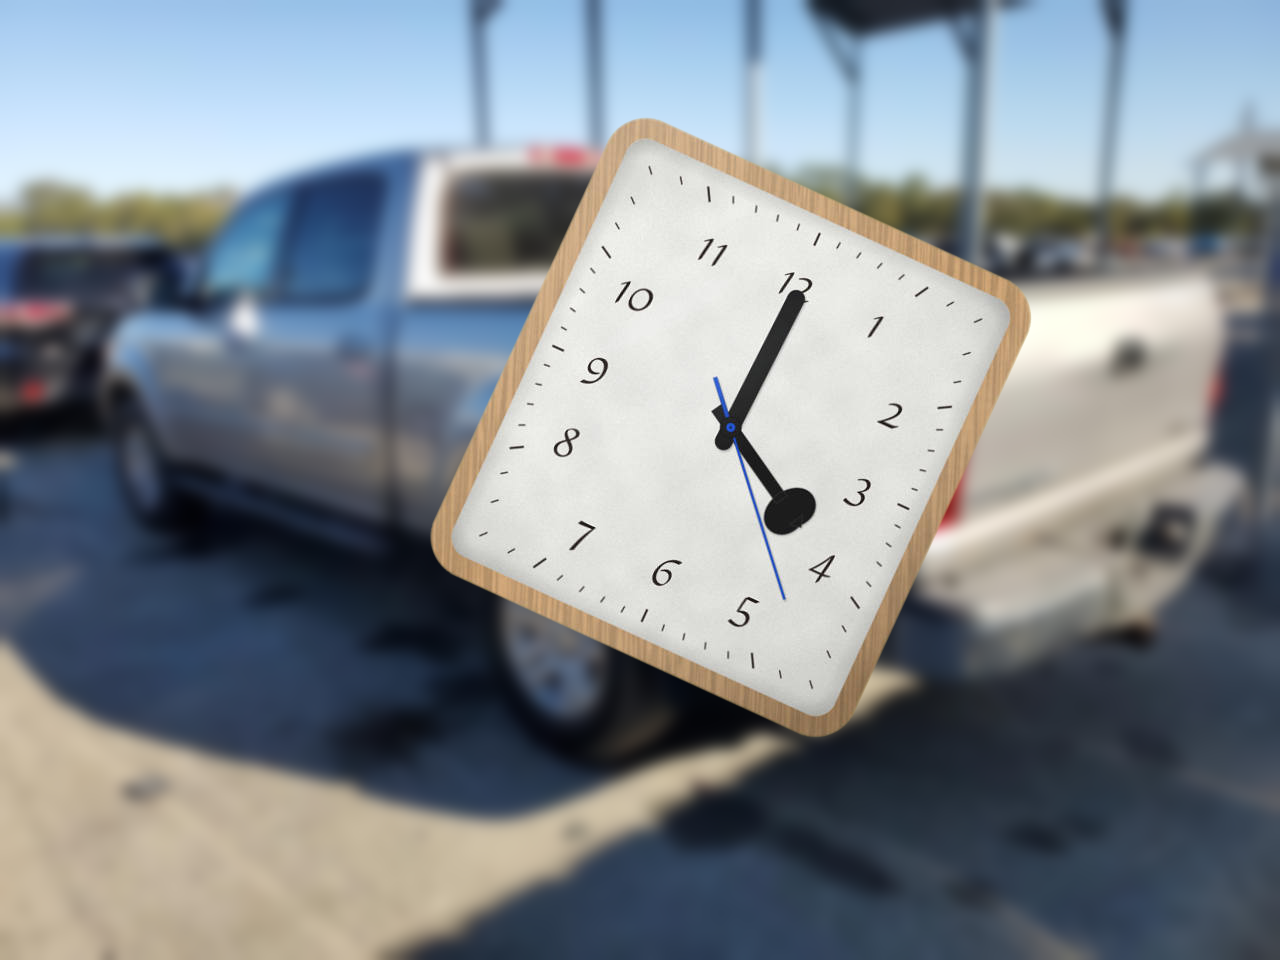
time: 4:00:23
